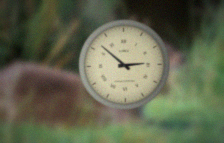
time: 2:52
